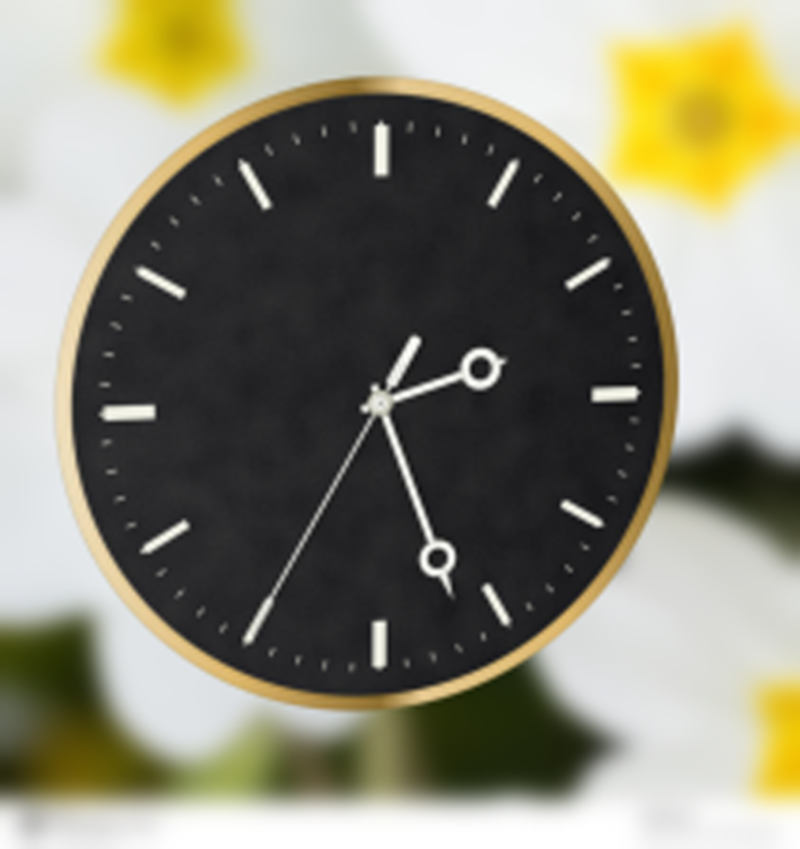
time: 2:26:35
